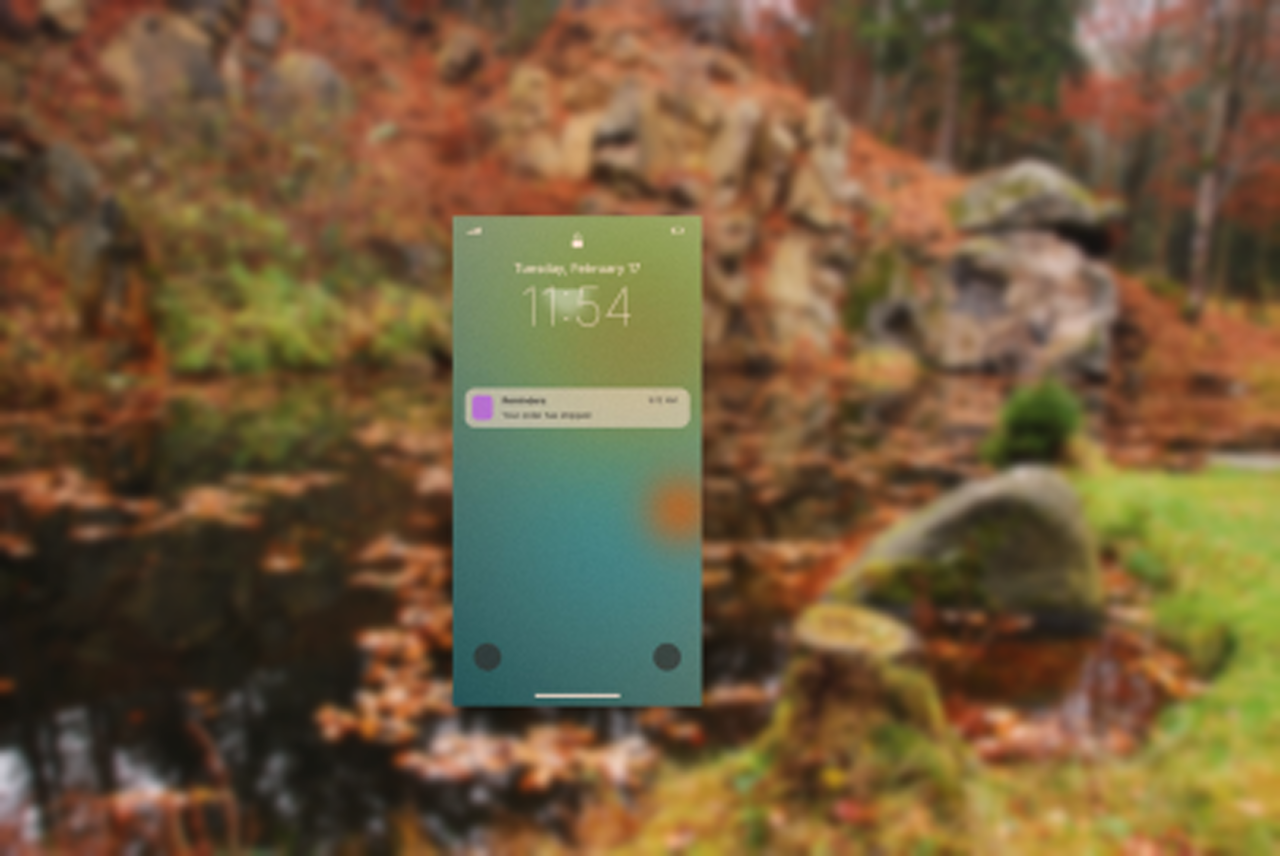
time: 11:54
